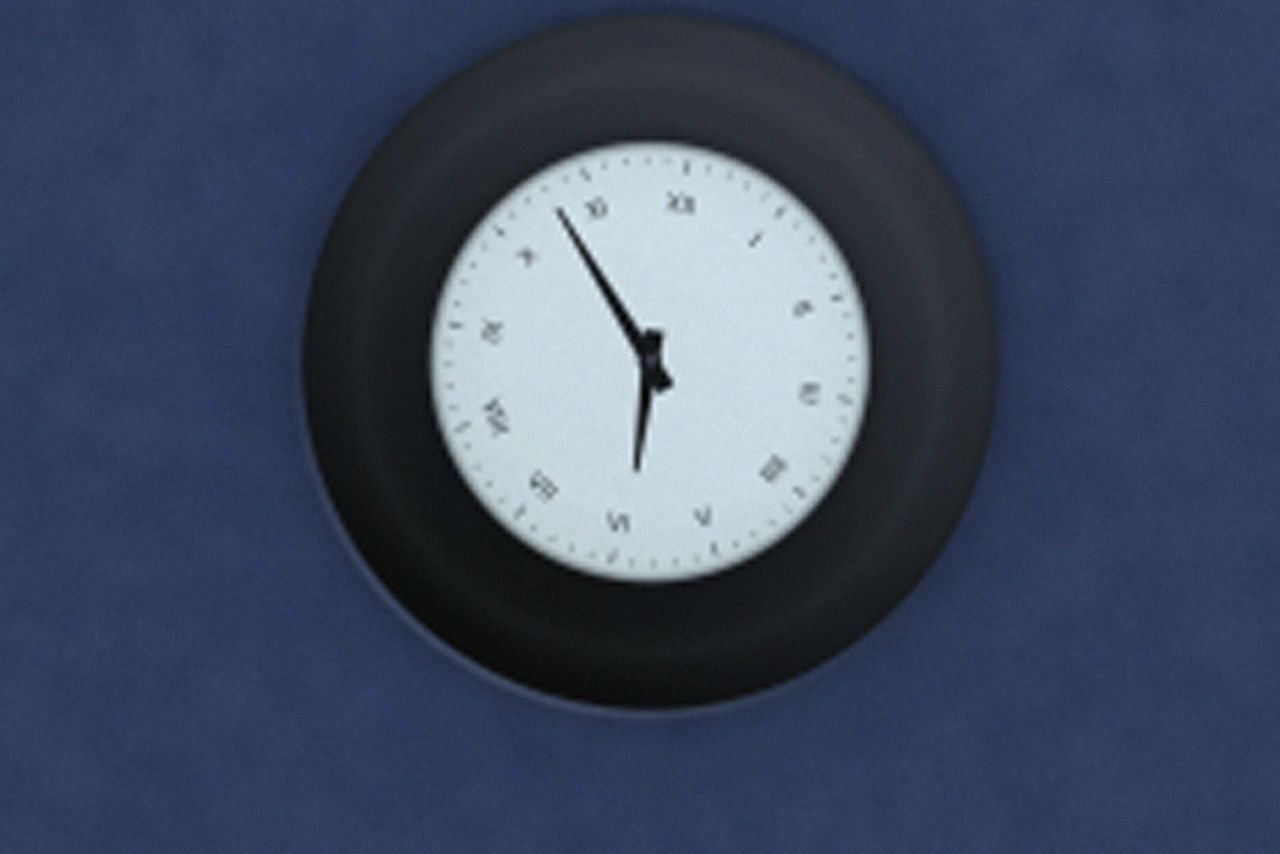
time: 5:53
